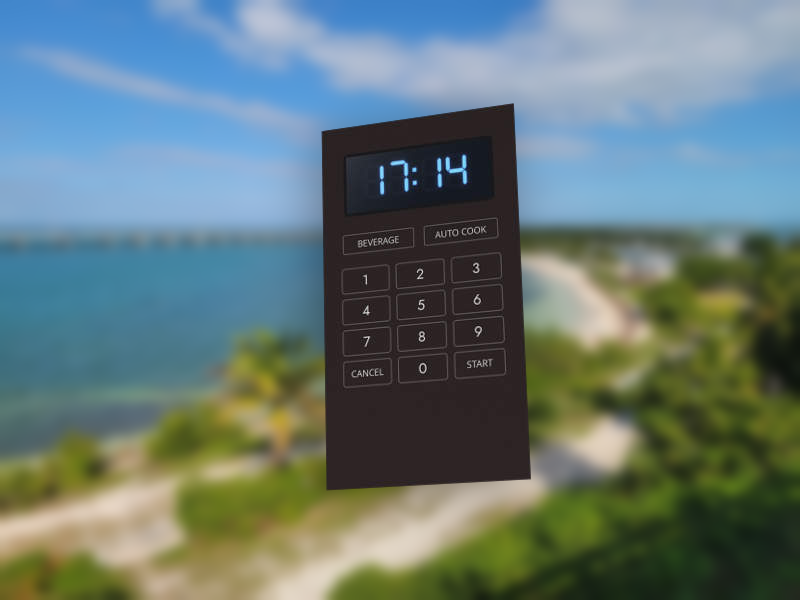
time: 17:14
